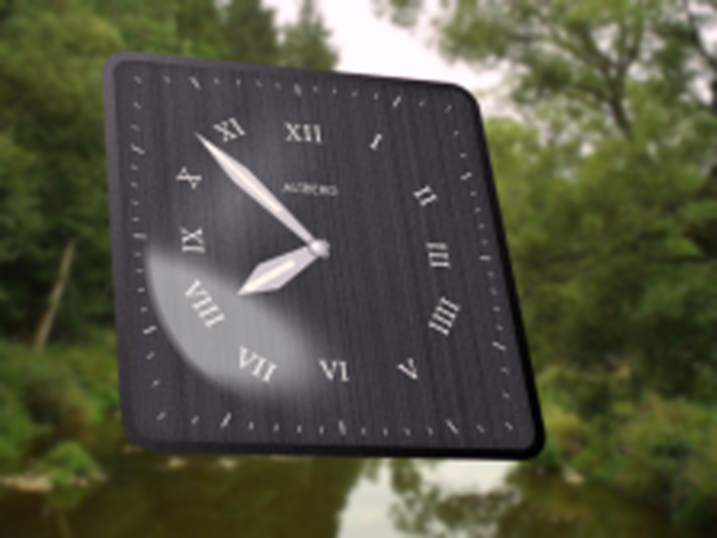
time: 7:53
